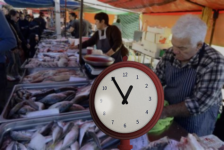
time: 12:55
